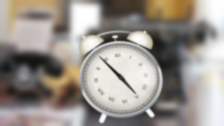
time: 4:54
